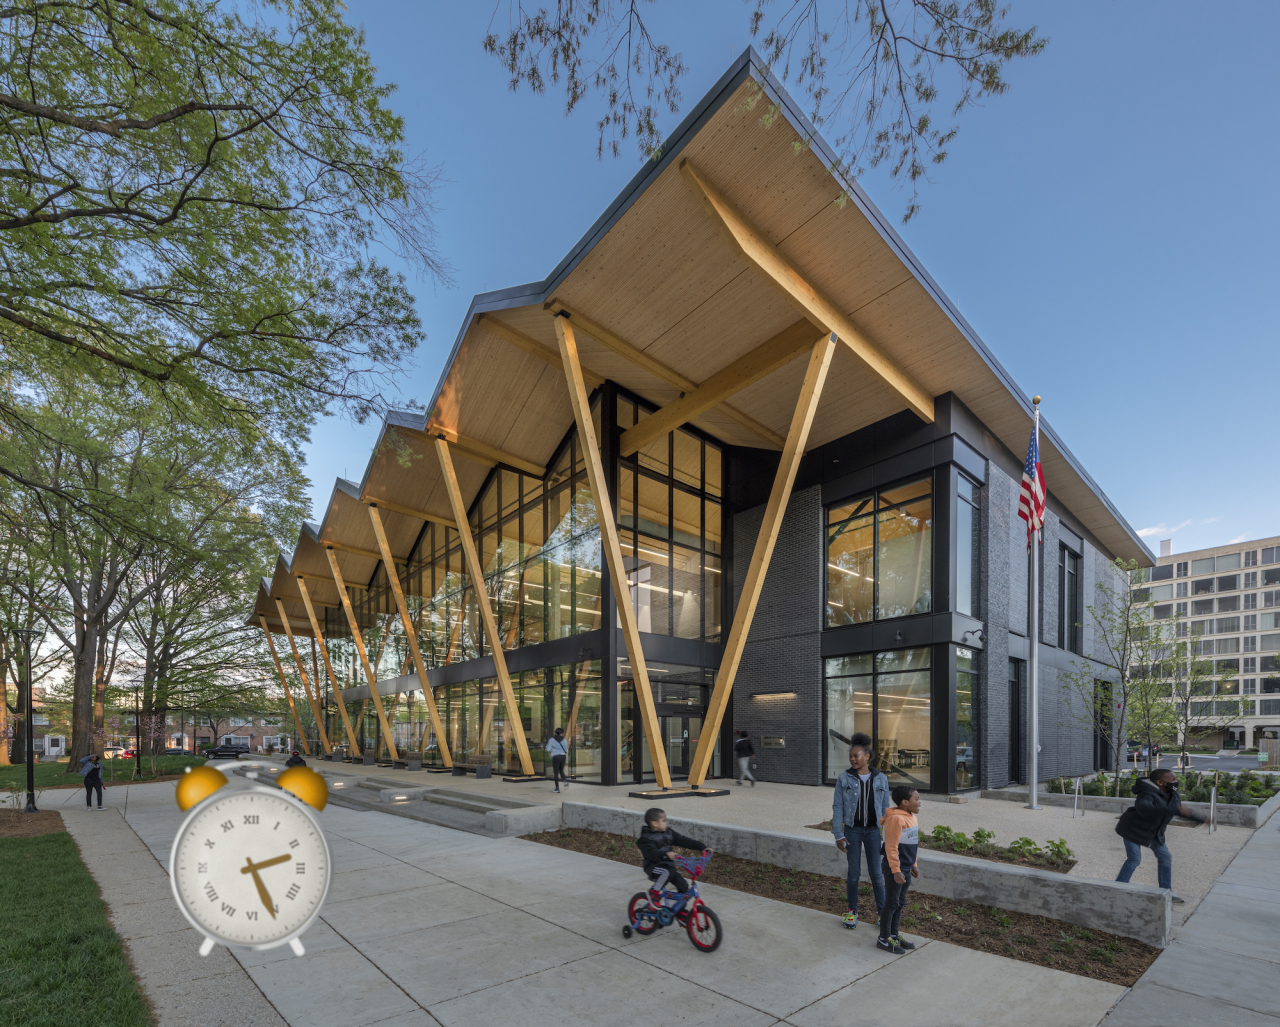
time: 2:26
